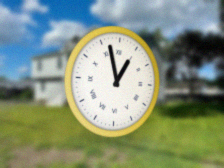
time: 12:57
